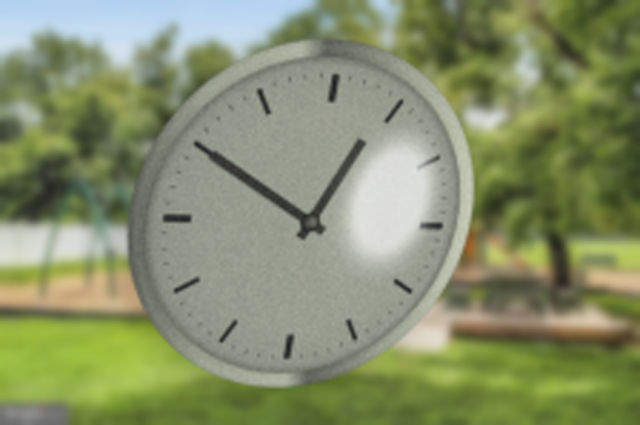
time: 12:50
